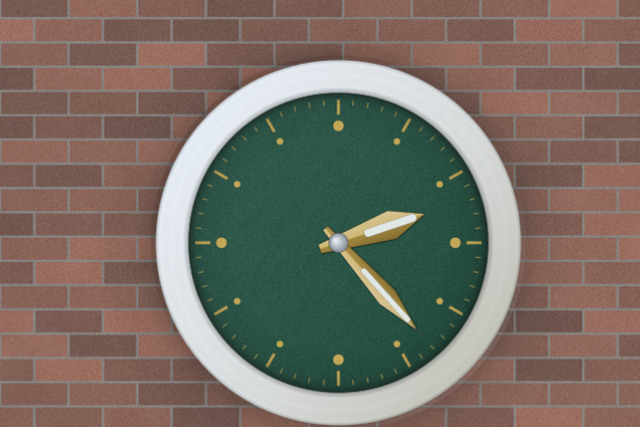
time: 2:23
